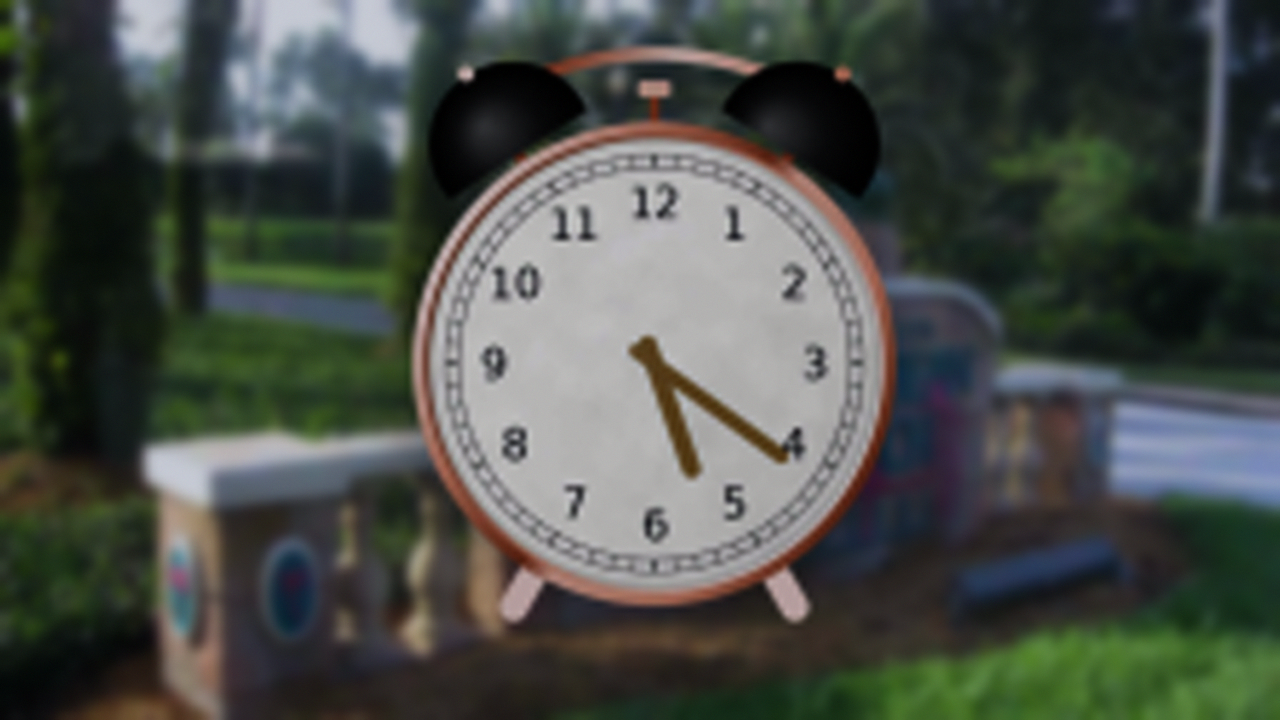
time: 5:21
